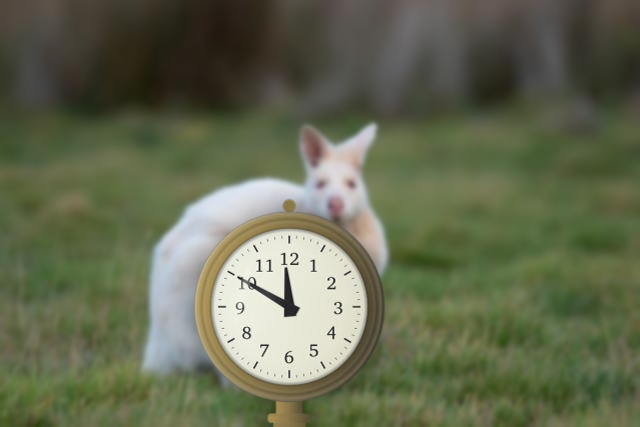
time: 11:50
